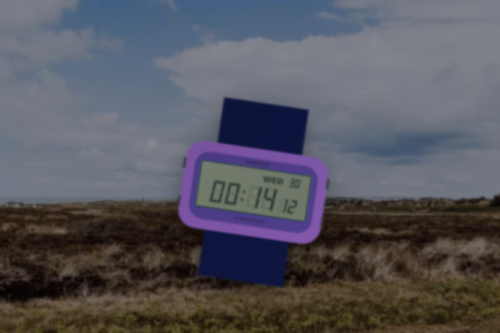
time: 0:14:12
